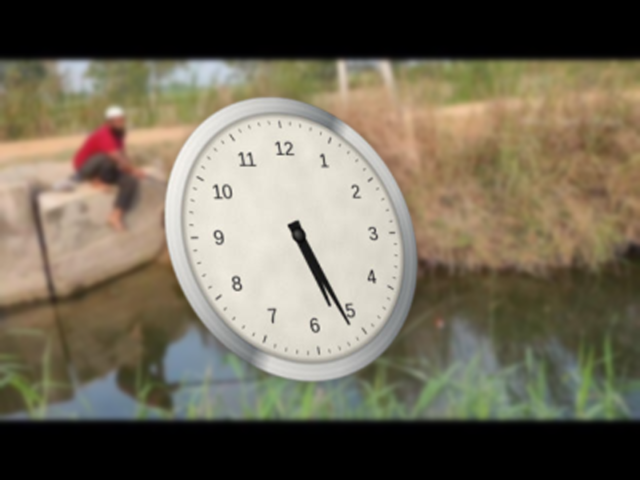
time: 5:26
